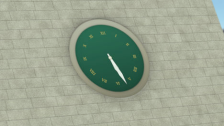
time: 5:27
